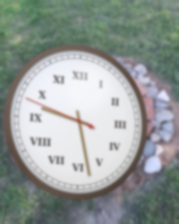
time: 9:27:48
